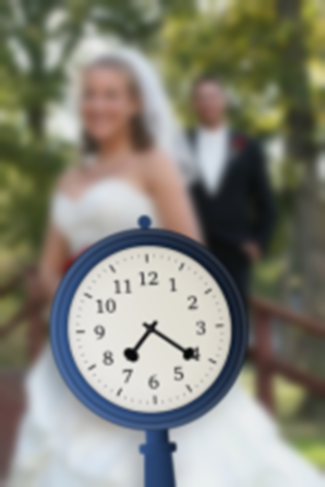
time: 7:21
